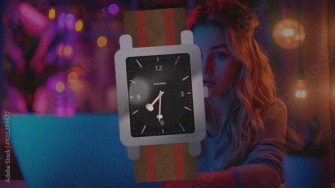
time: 7:31
